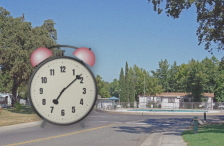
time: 7:08
